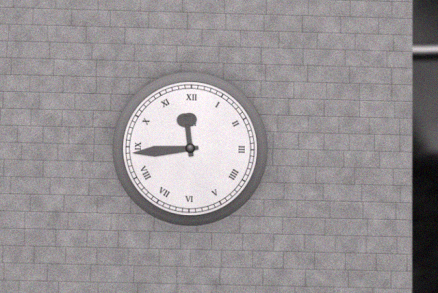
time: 11:44
